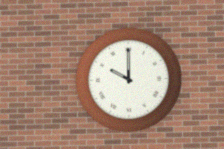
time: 10:00
